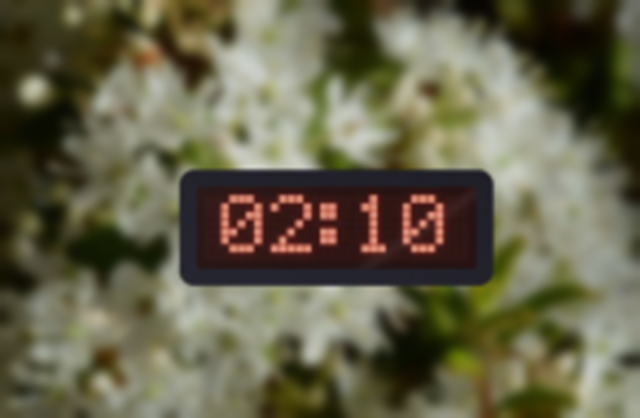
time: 2:10
